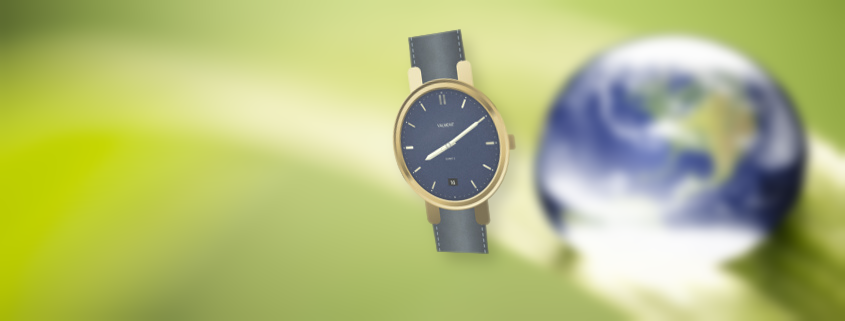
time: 8:10
